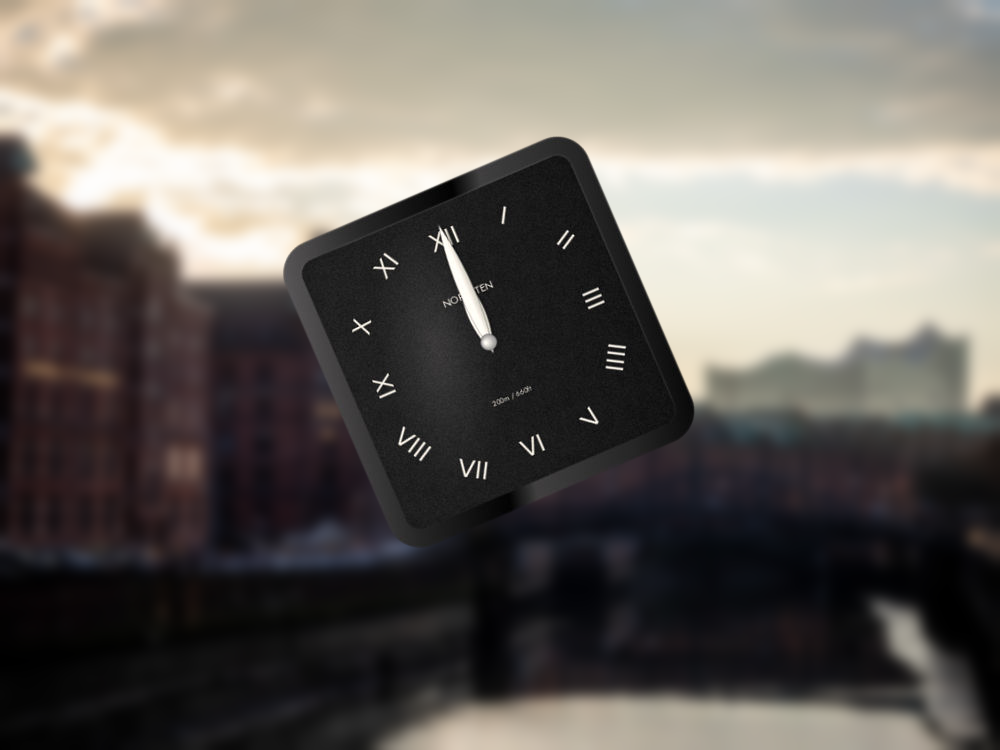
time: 12:00
